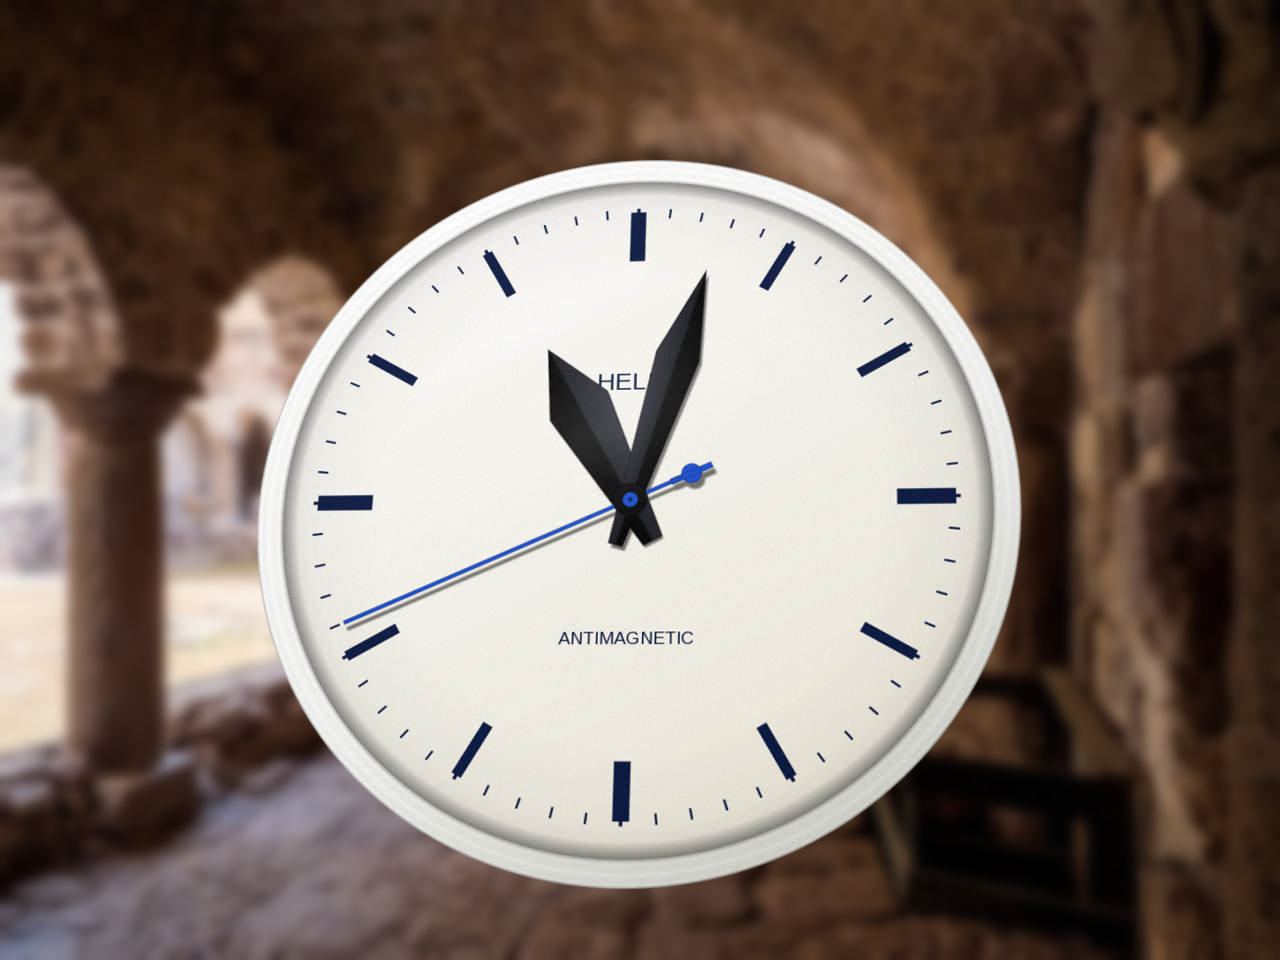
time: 11:02:41
